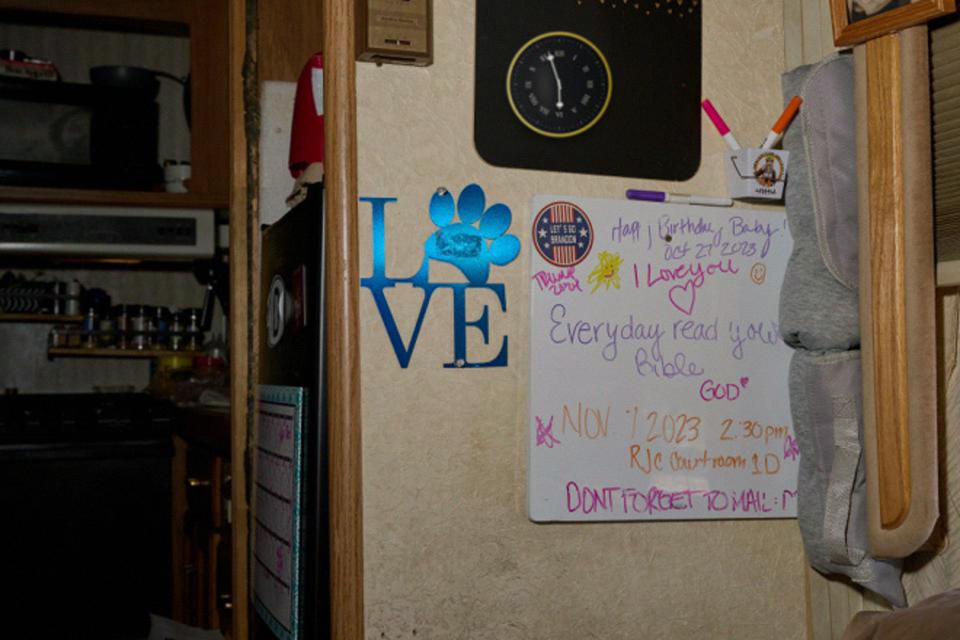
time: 5:57
